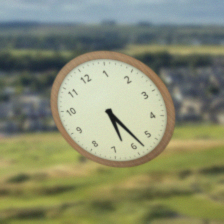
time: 6:28
